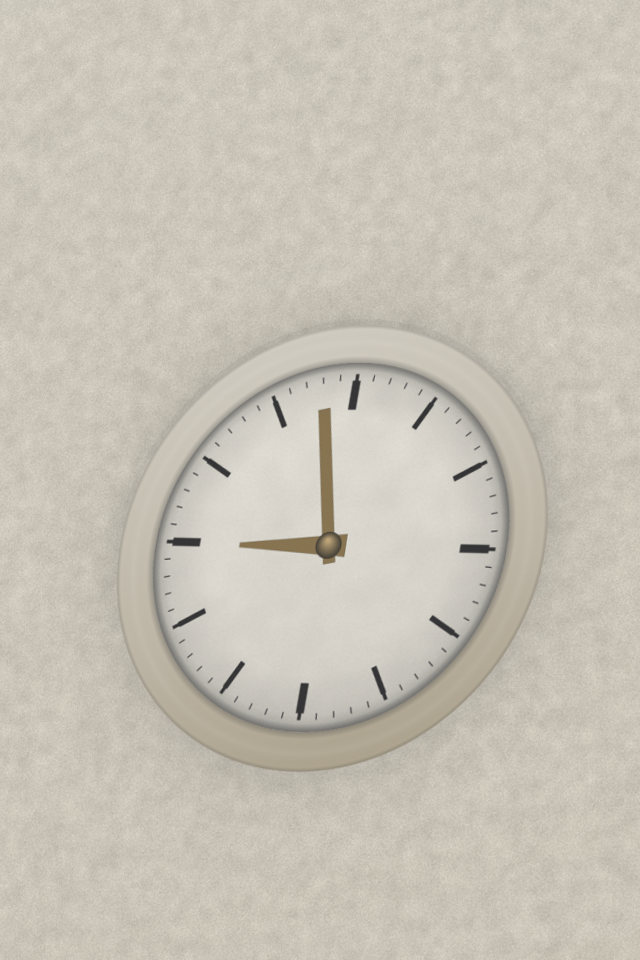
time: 8:58
